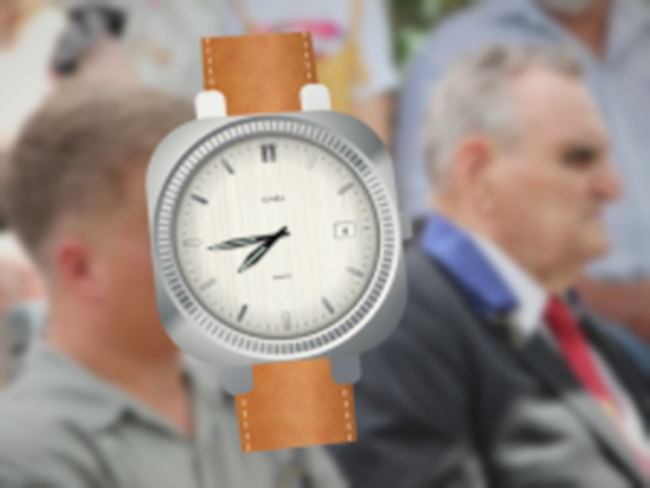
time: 7:44
